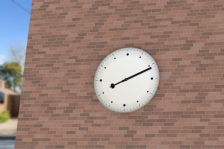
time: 8:11
